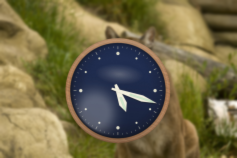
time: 5:18
